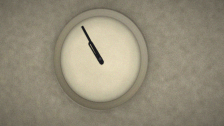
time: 10:55
